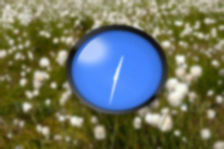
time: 12:32
